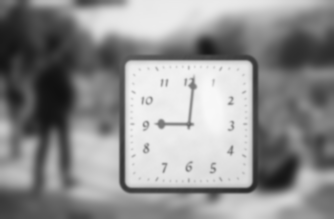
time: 9:01
